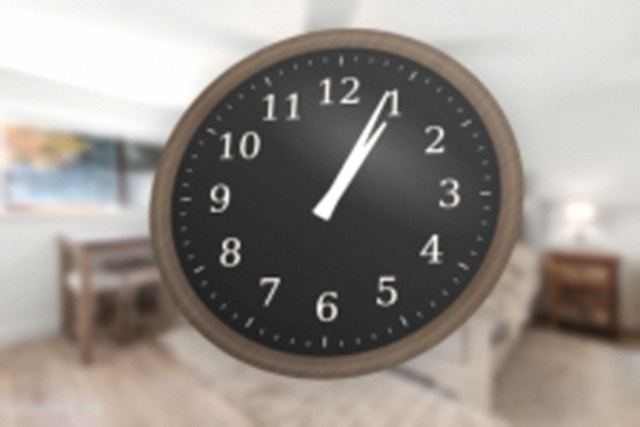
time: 1:04
